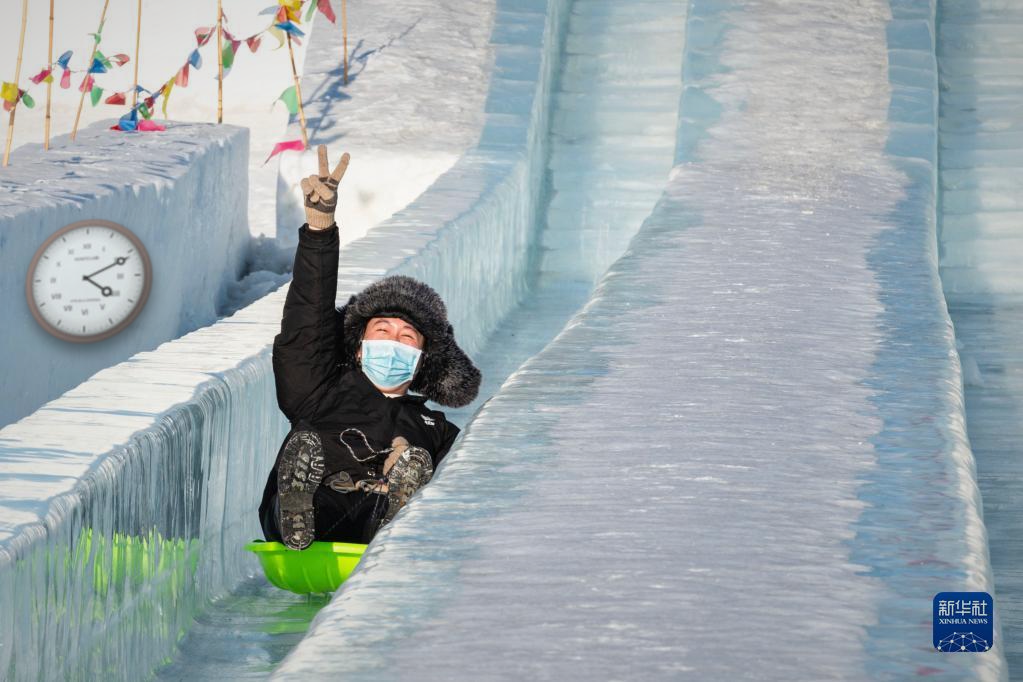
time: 4:11
